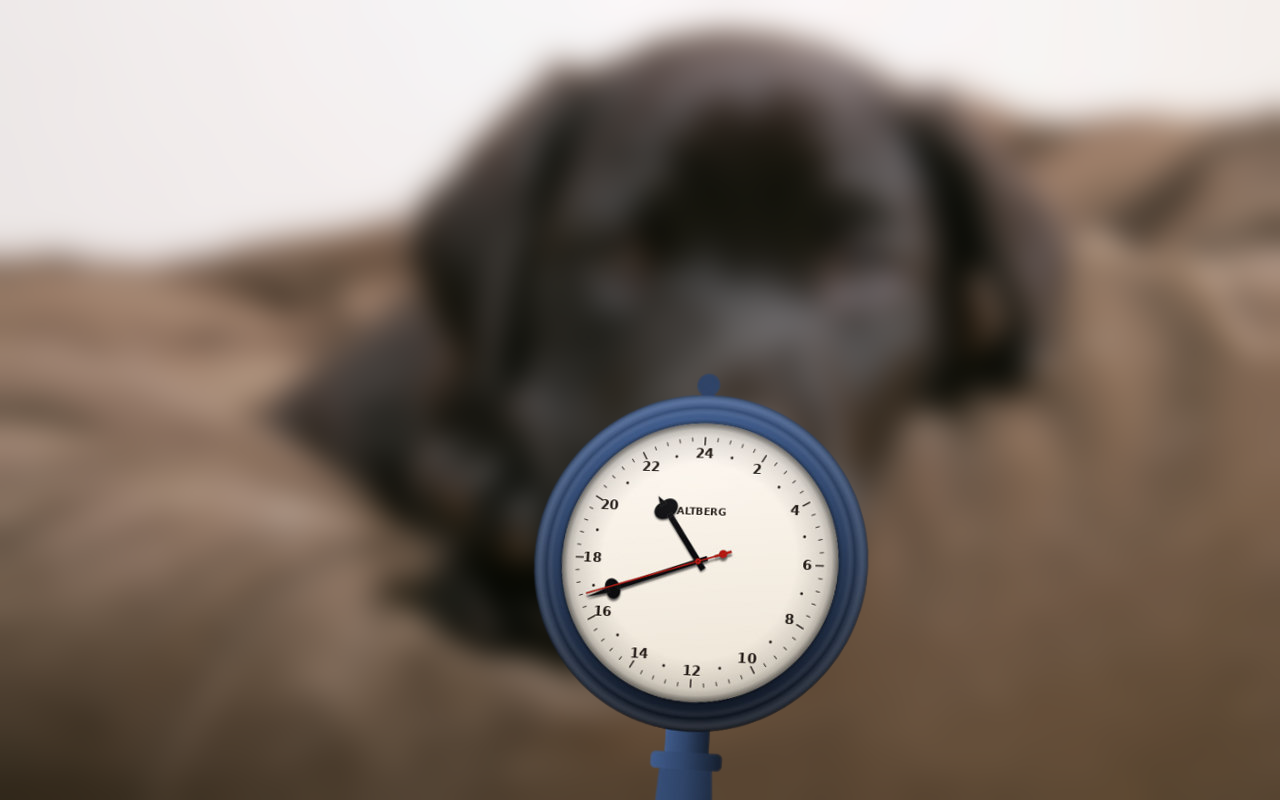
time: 21:41:42
